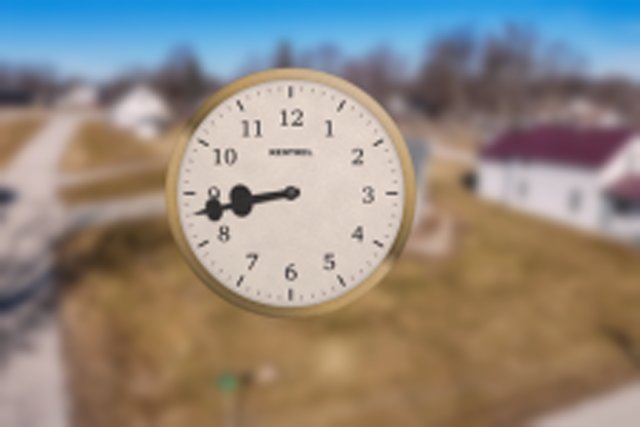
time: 8:43
